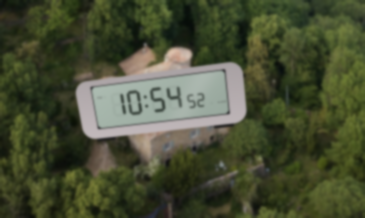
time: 10:54:52
